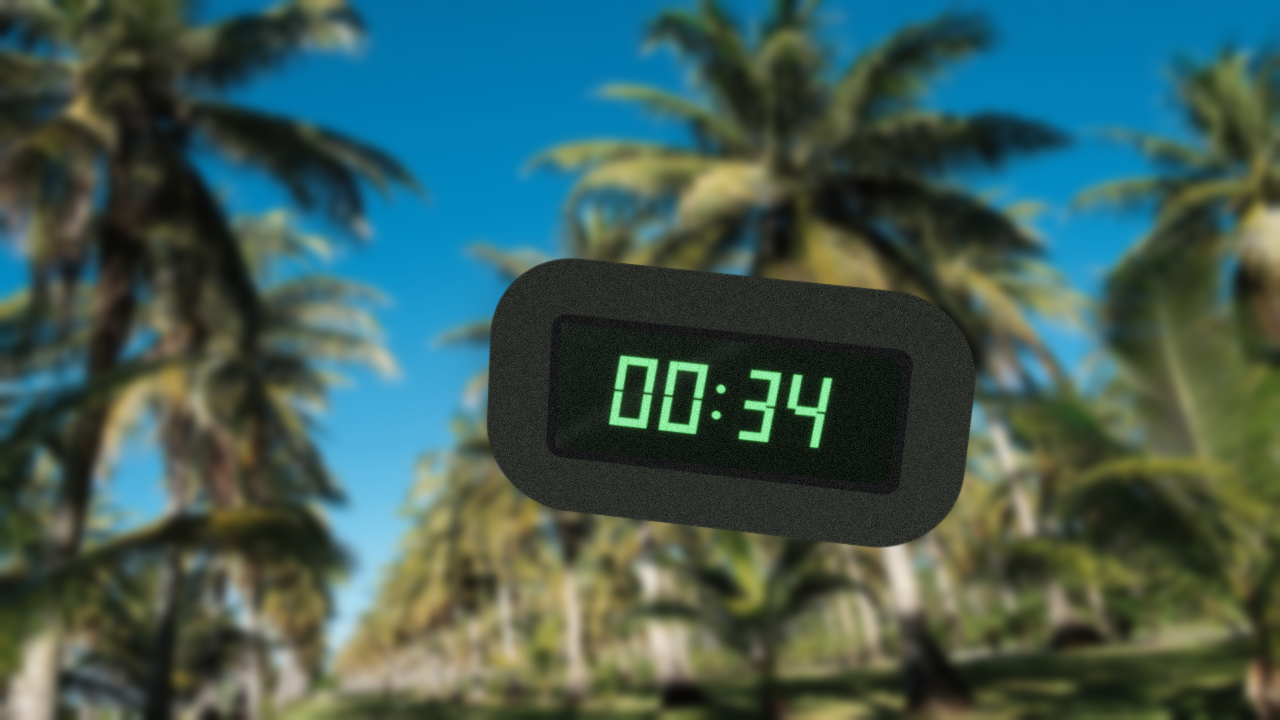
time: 0:34
